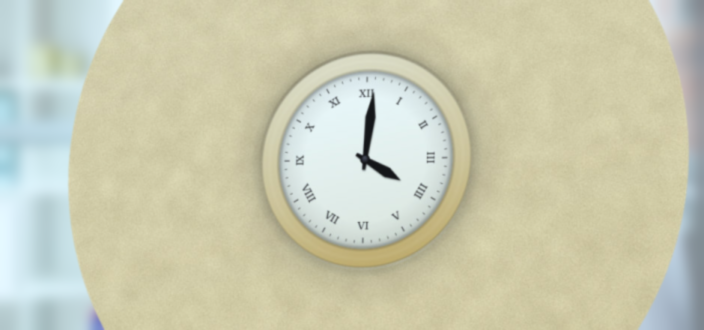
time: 4:01
